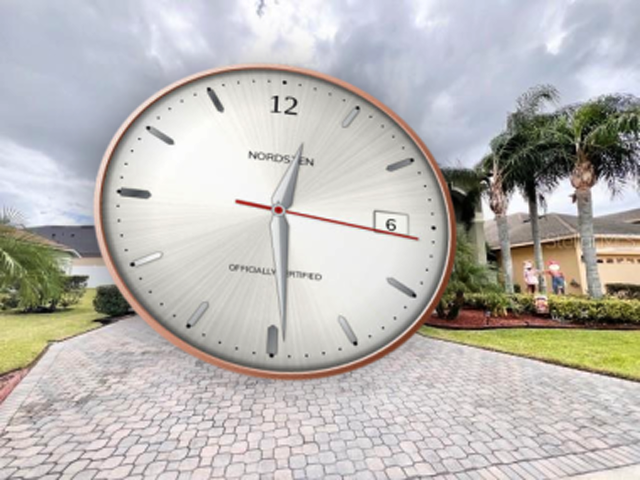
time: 12:29:16
